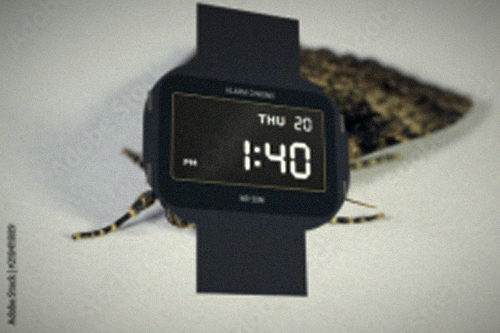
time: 1:40
